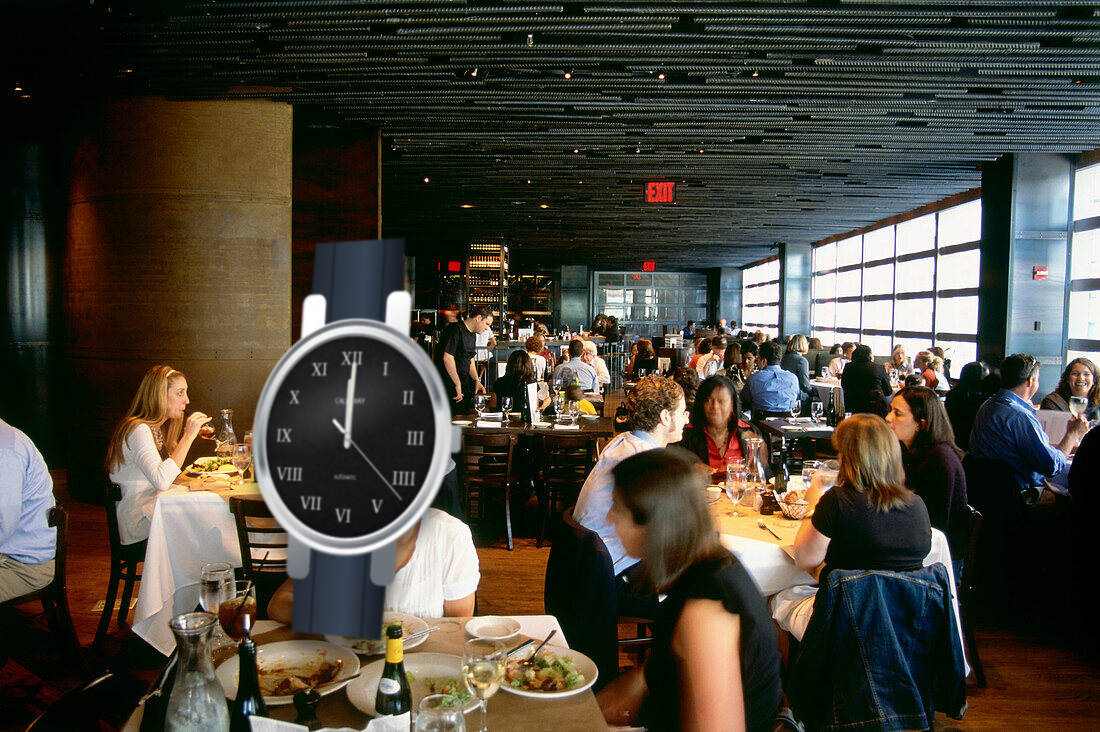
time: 12:00:22
